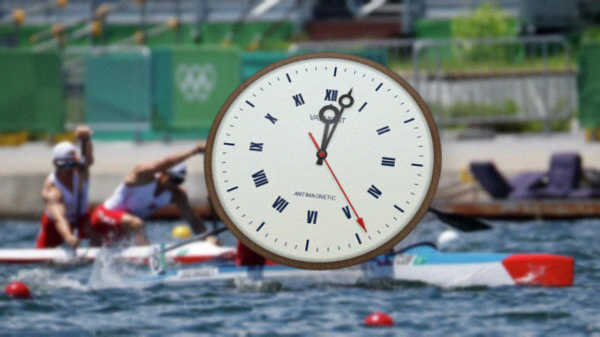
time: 12:02:24
